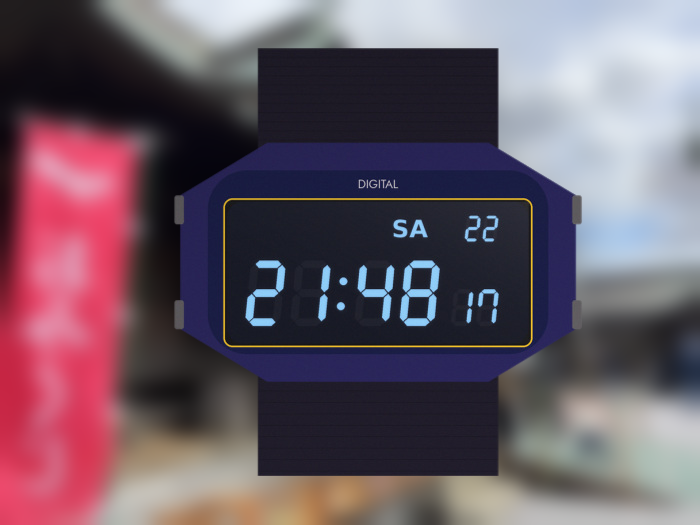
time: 21:48:17
